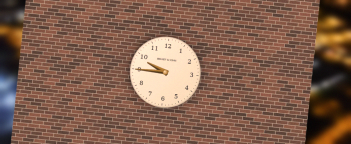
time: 9:45
